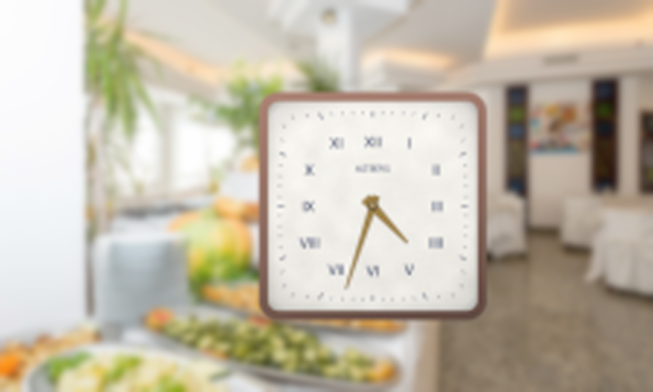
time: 4:33
